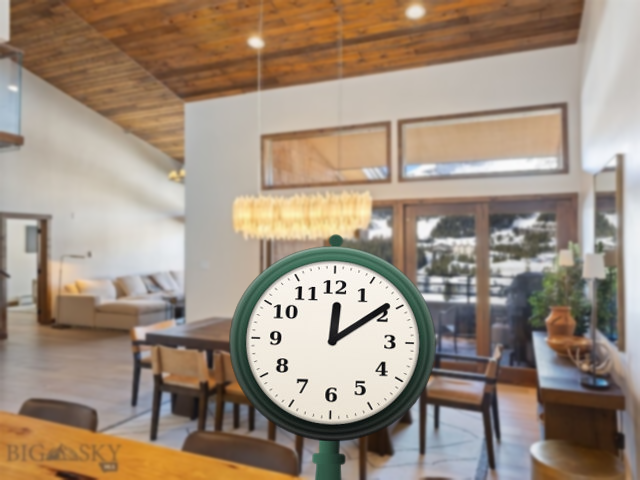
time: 12:09
